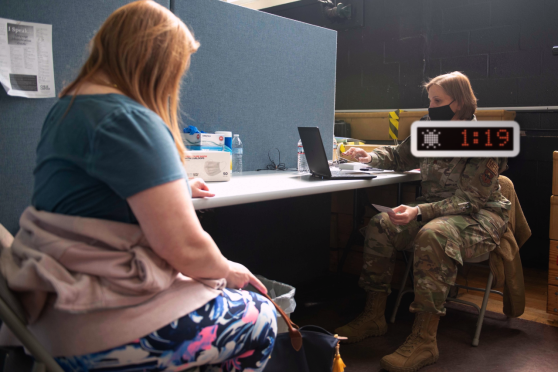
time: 1:19
